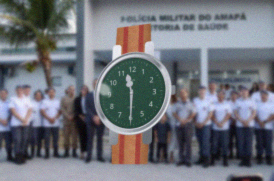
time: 11:30
